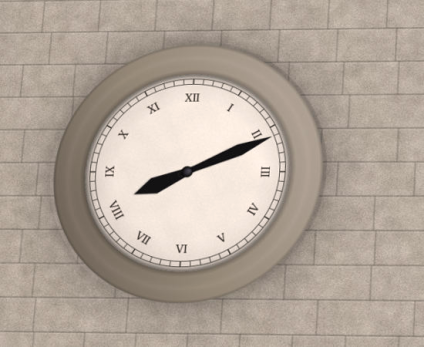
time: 8:11
